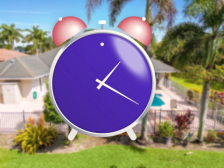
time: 1:20
